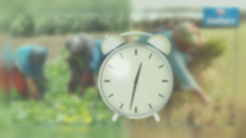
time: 12:32
